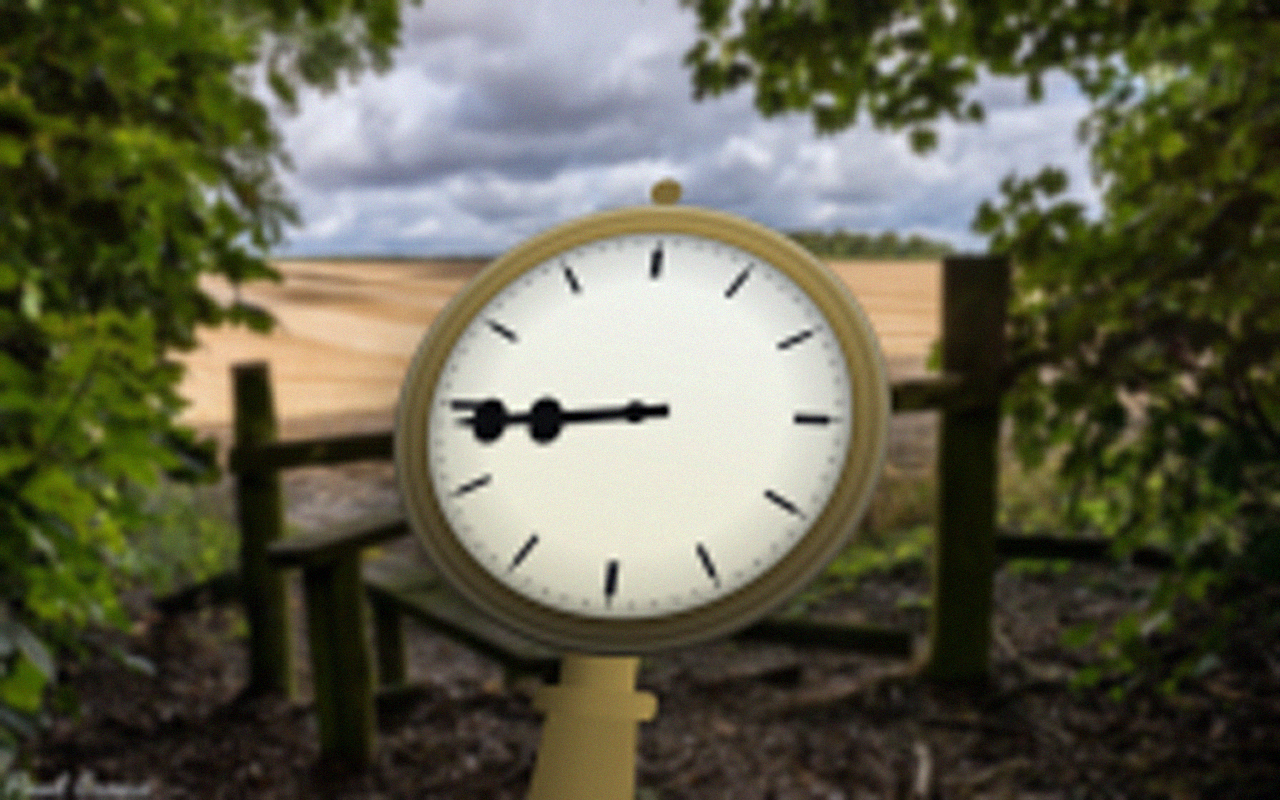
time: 8:44
